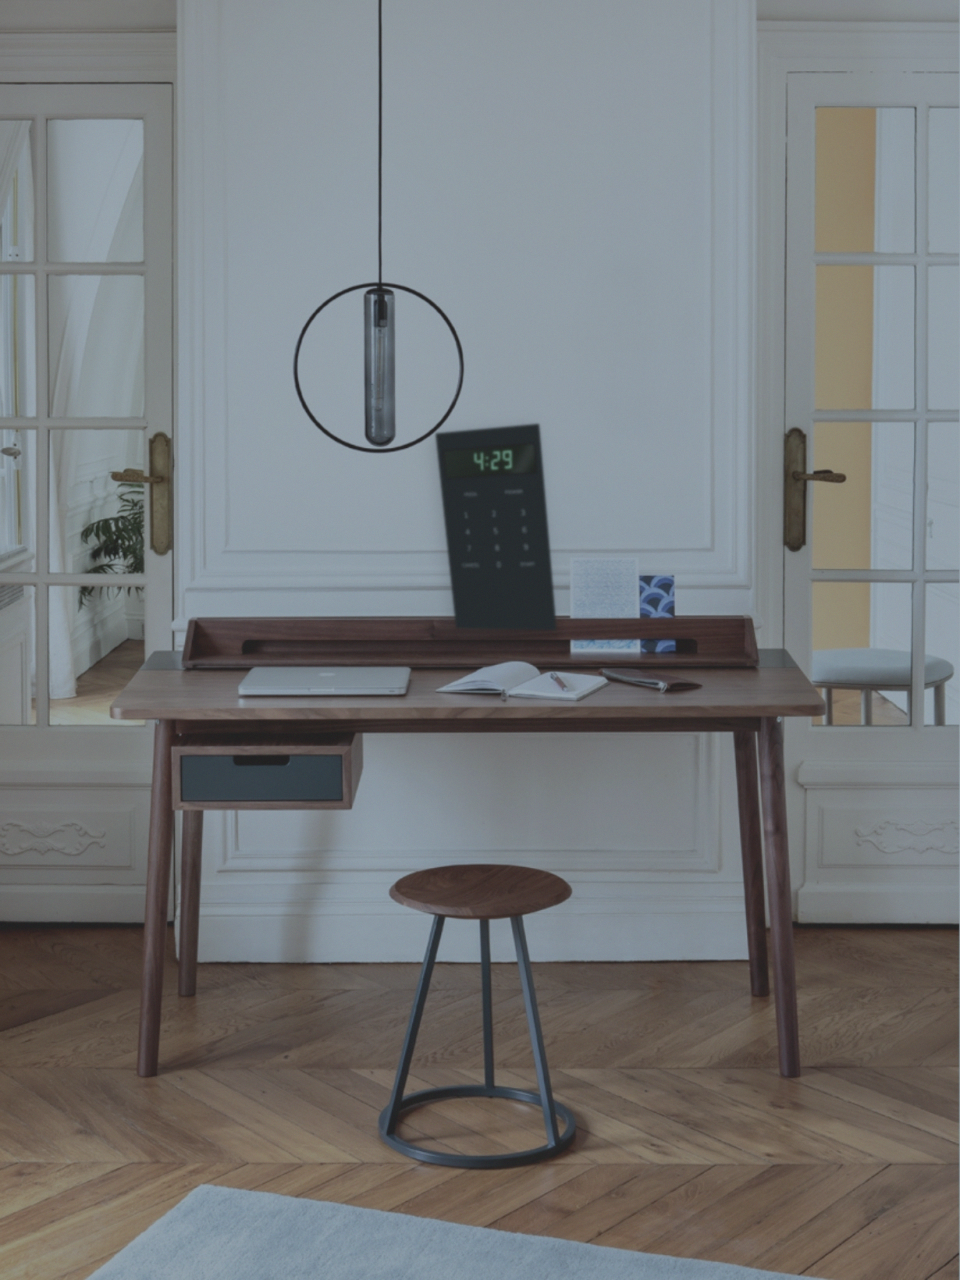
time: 4:29
